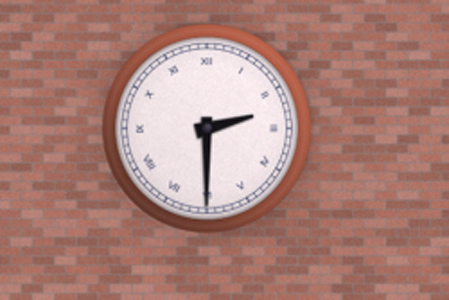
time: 2:30
